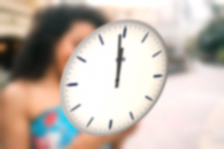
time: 11:59
